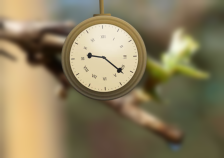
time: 9:22
